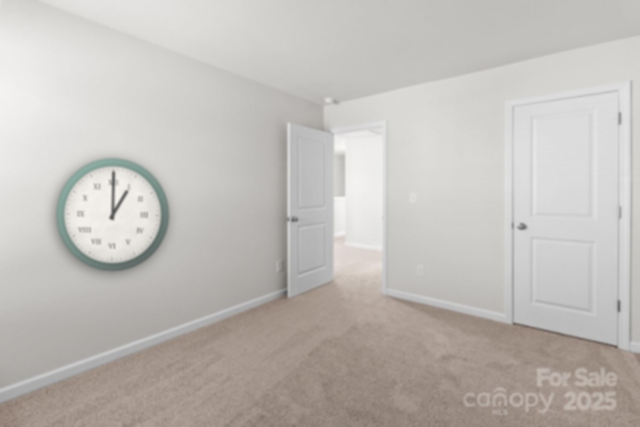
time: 1:00
